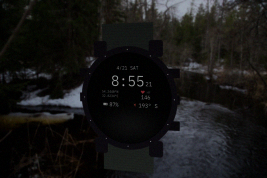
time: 8:55
